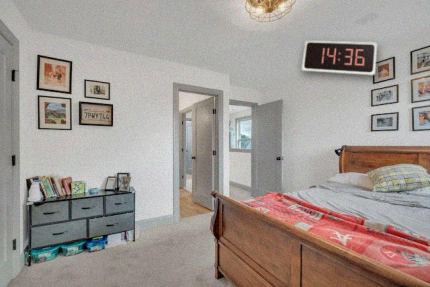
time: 14:36
